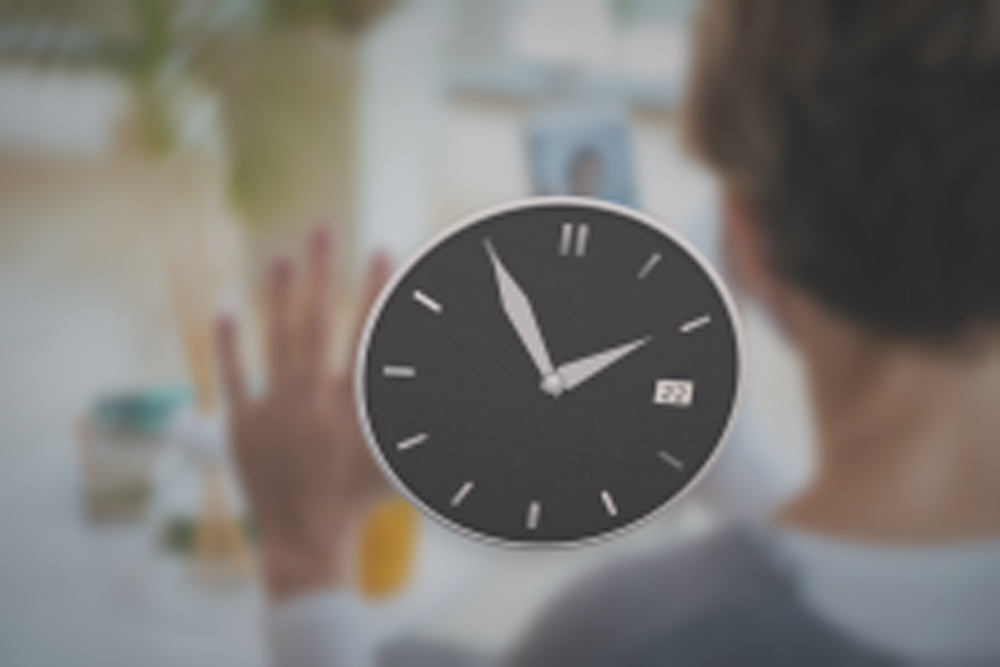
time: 1:55
